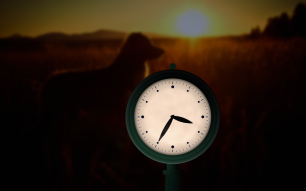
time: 3:35
